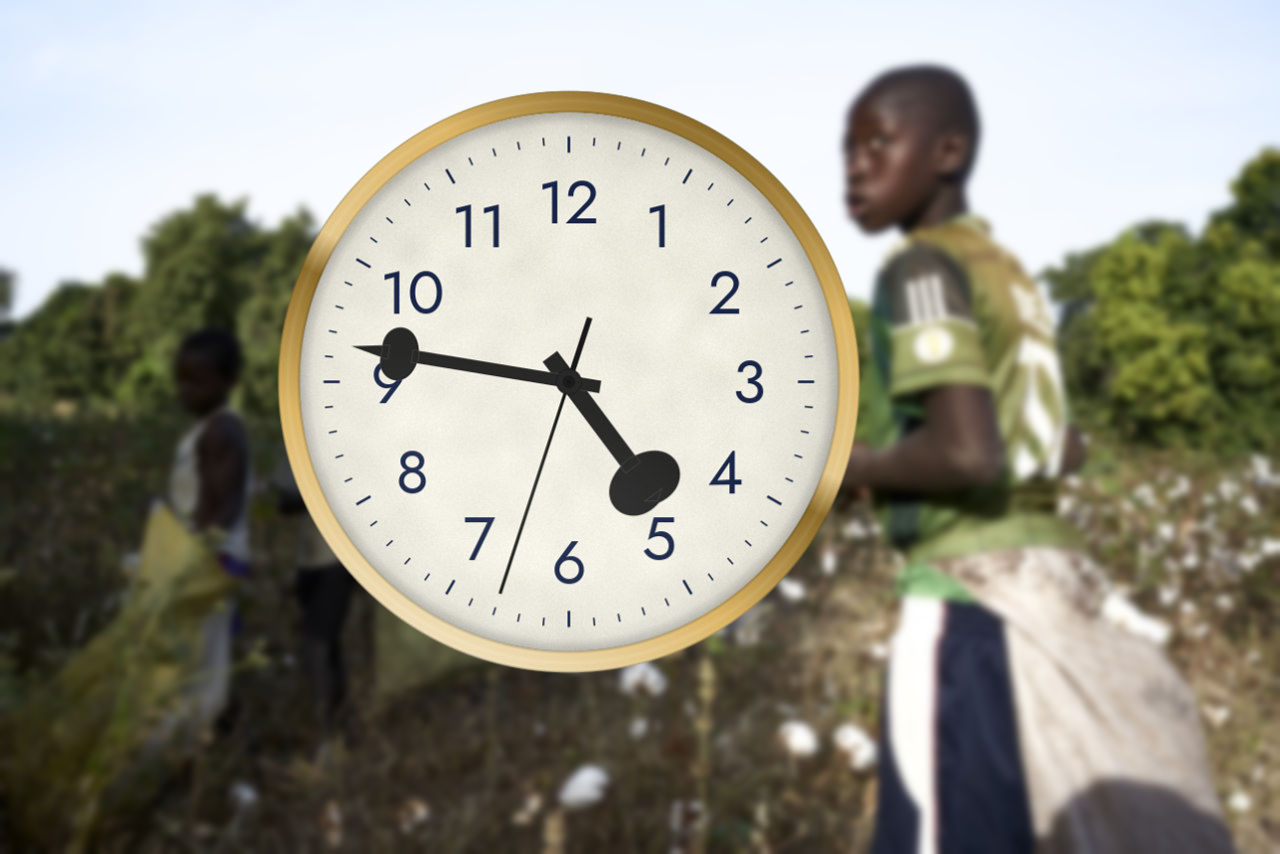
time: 4:46:33
